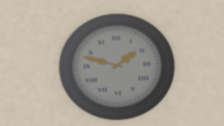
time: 1:48
